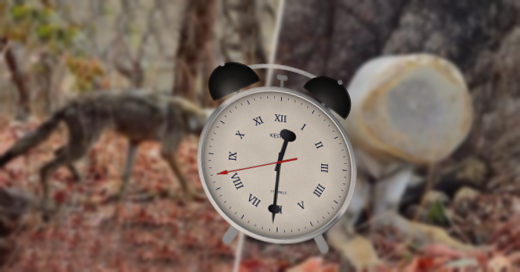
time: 12:30:42
